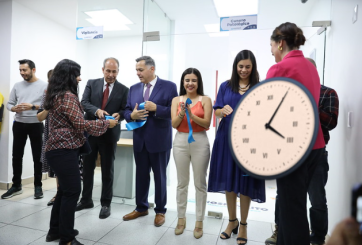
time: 4:05
